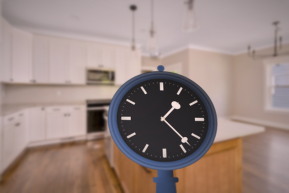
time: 1:23
